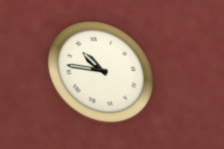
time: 10:47
